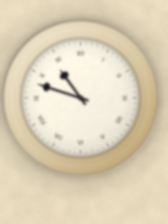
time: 10:48
